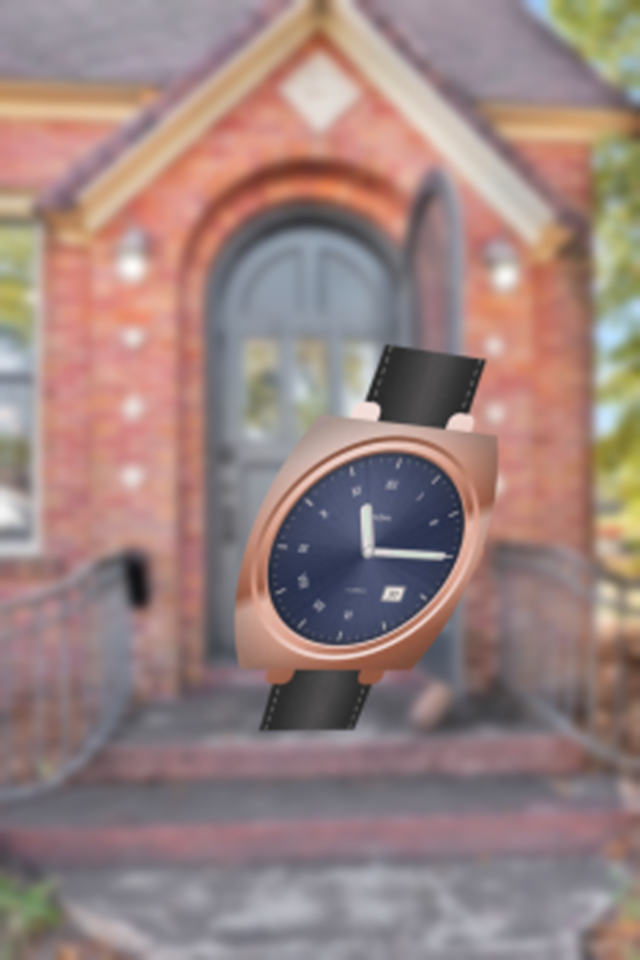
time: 11:15
